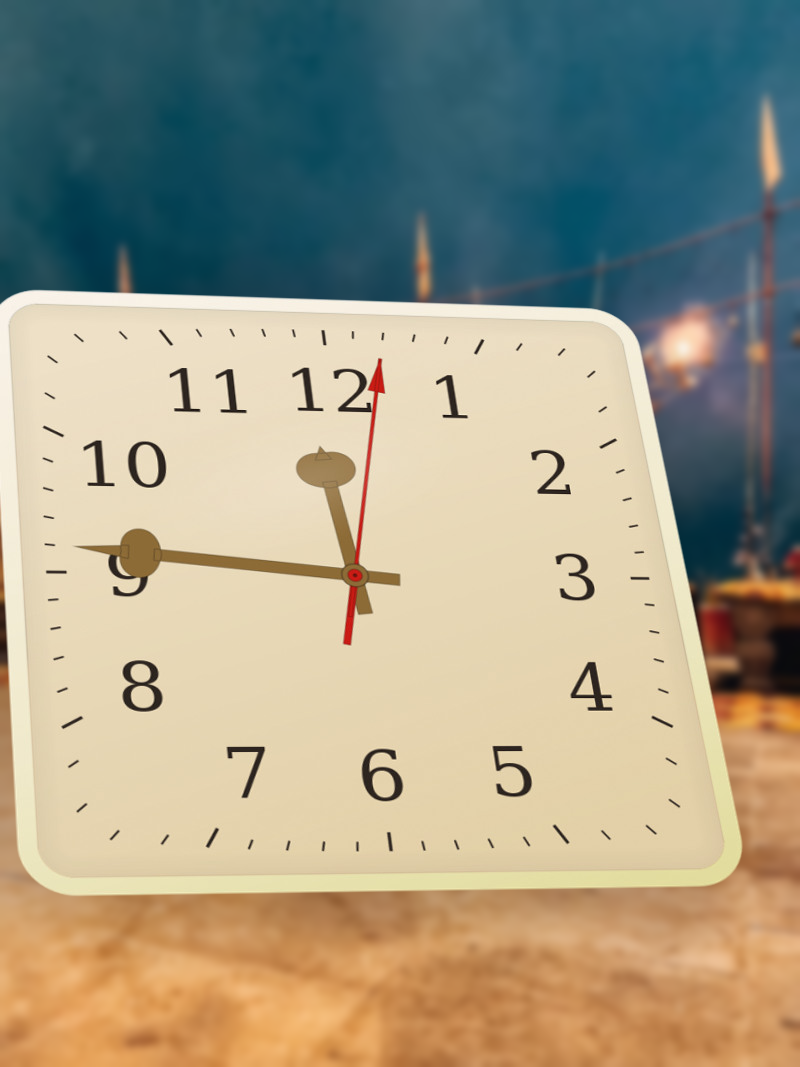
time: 11:46:02
